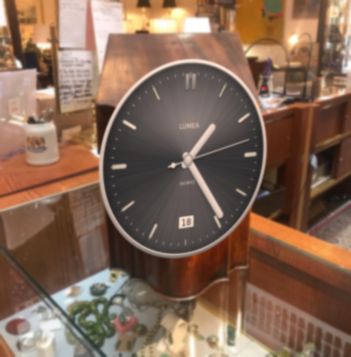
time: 1:24:13
